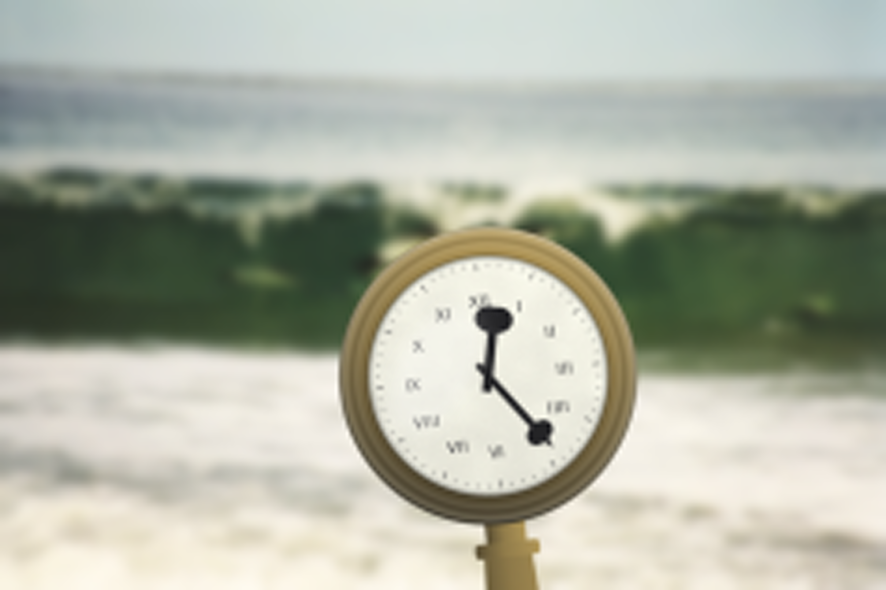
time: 12:24
